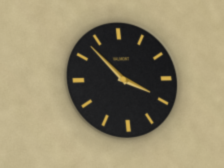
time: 3:53
